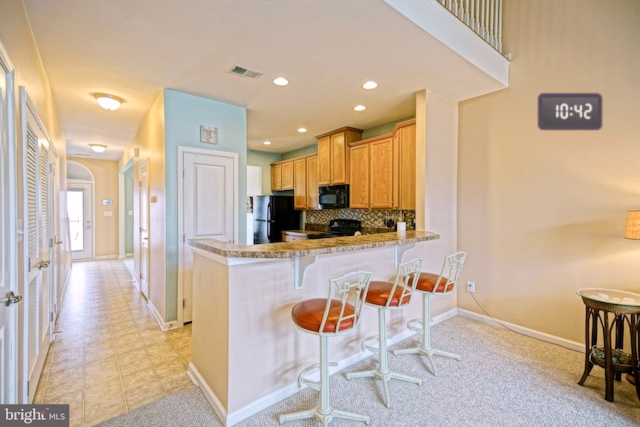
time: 10:42
